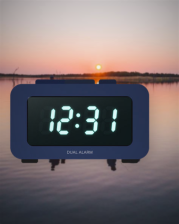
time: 12:31
